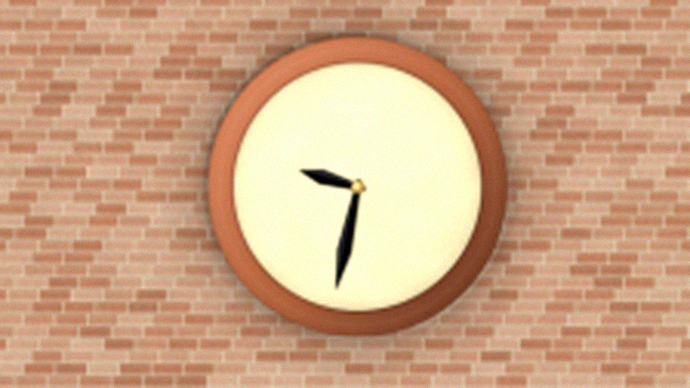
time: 9:32
